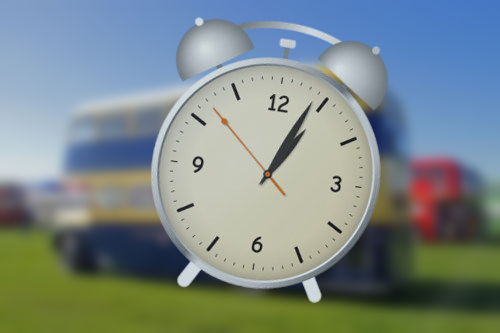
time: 1:03:52
